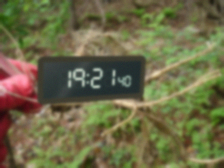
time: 19:21
